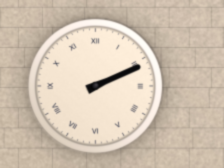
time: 2:11
